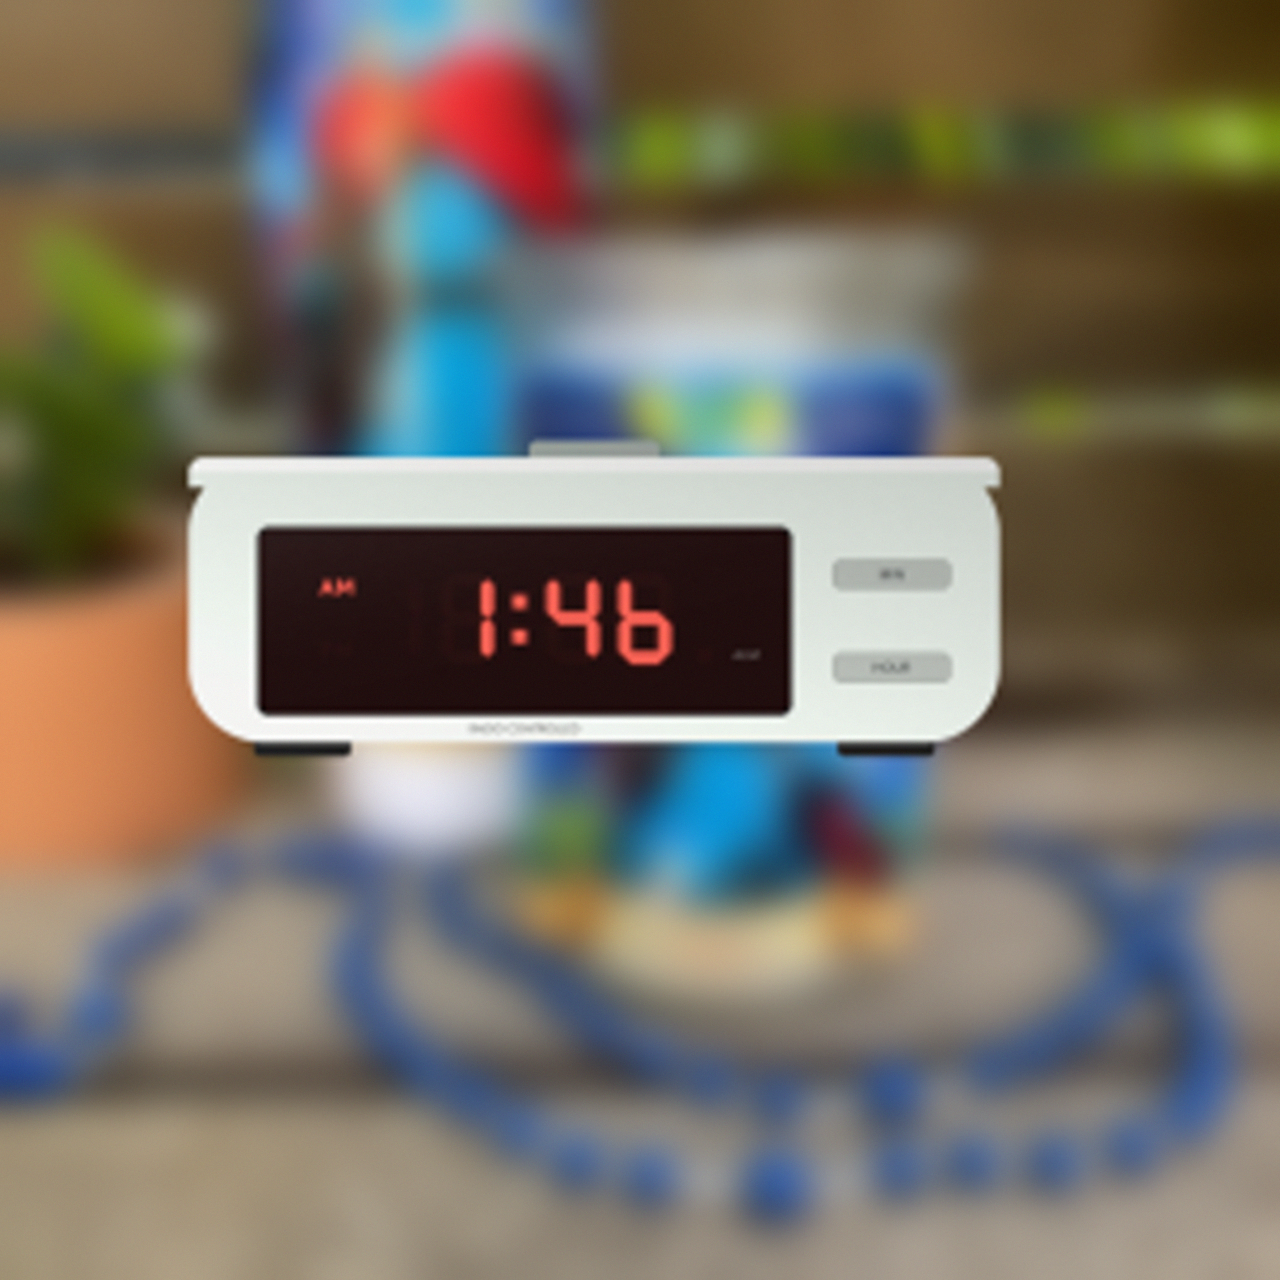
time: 1:46
